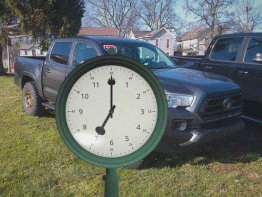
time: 7:00
